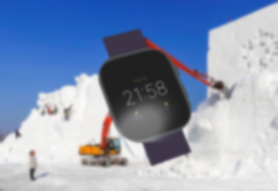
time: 21:58
